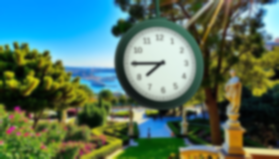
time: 7:45
